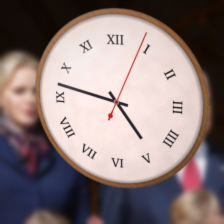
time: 4:47:04
